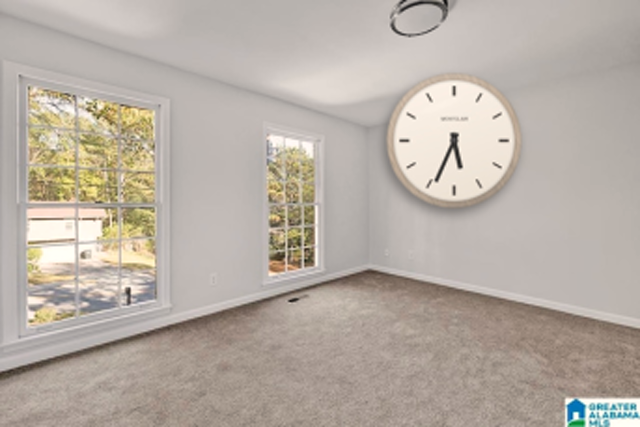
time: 5:34
